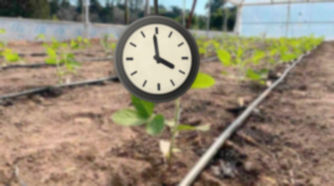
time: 3:59
